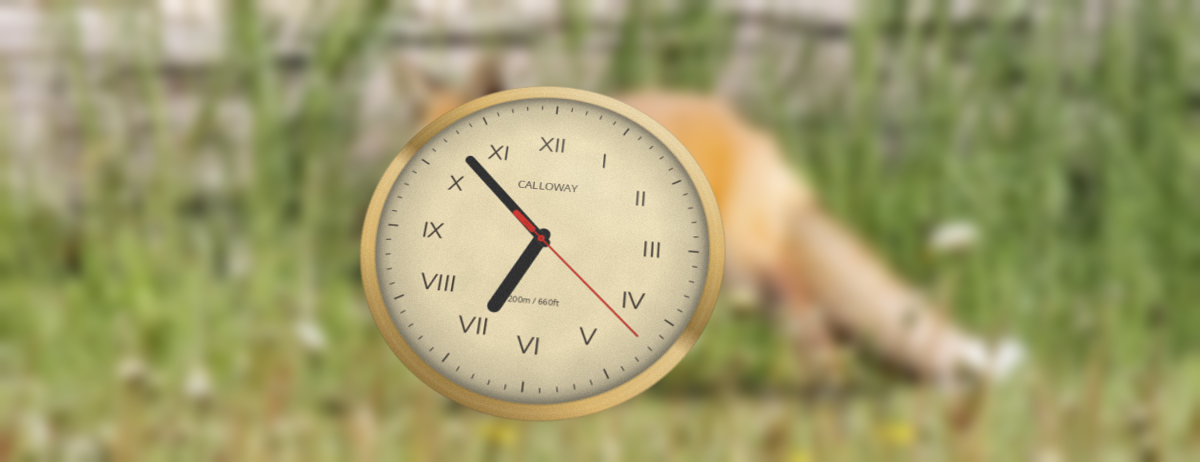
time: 6:52:22
